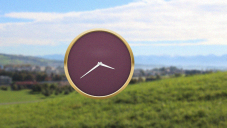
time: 3:39
